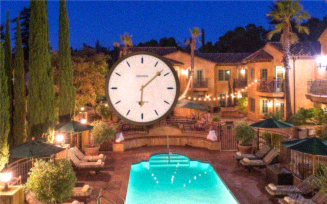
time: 6:08
